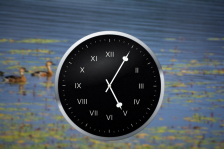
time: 5:05
